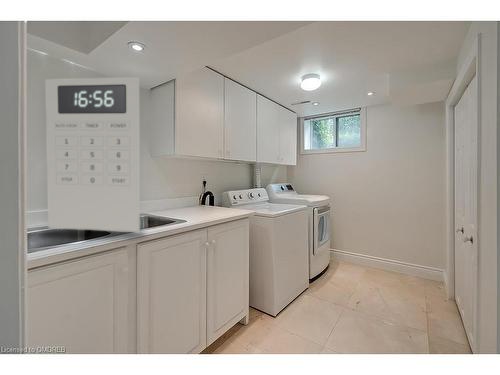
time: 16:56
